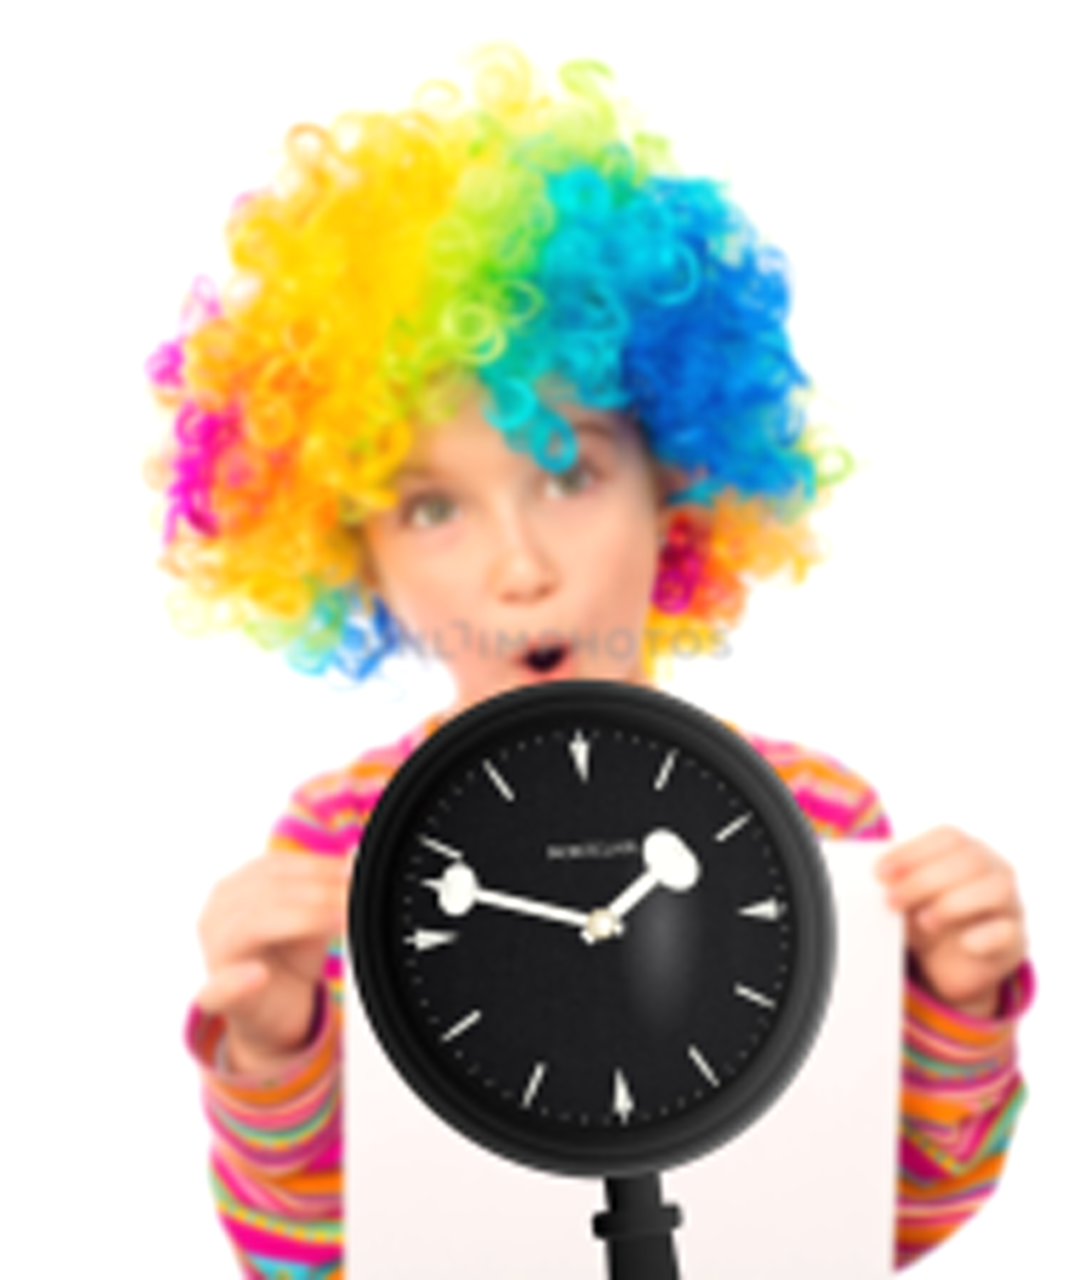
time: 1:48
